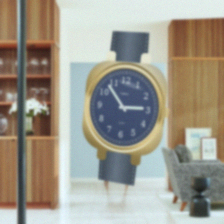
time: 2:53
